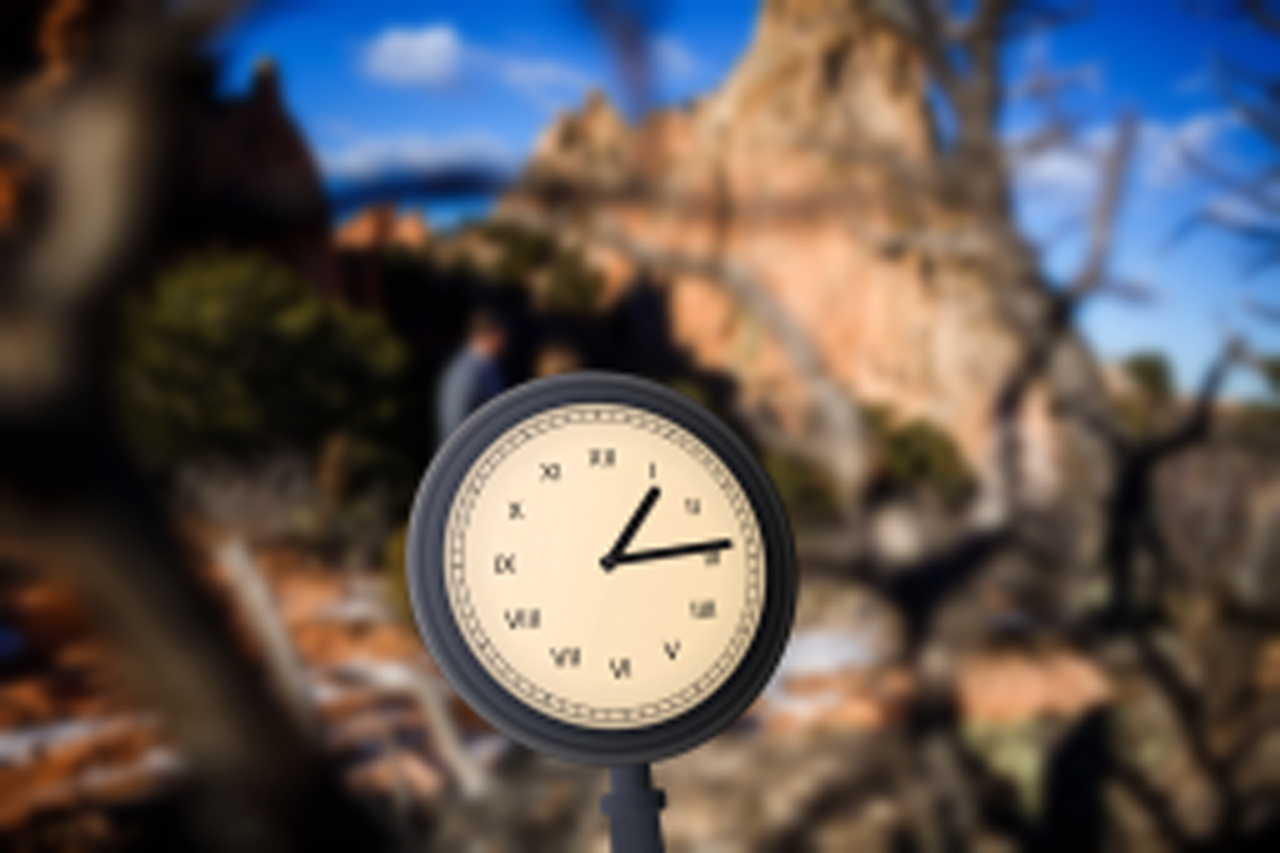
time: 1:14
